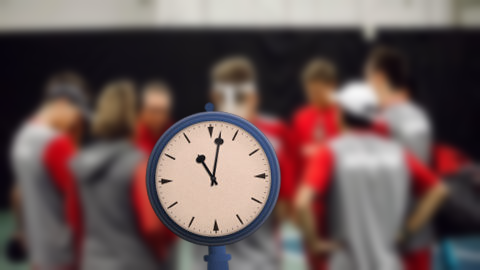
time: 11:02
